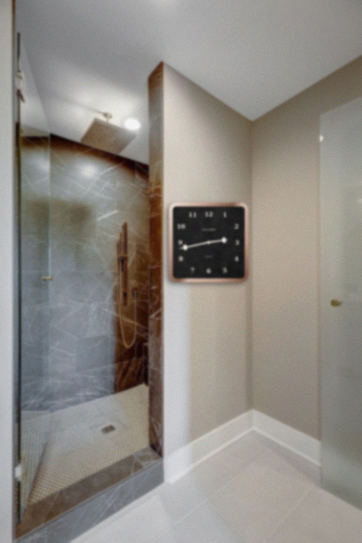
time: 2:43
